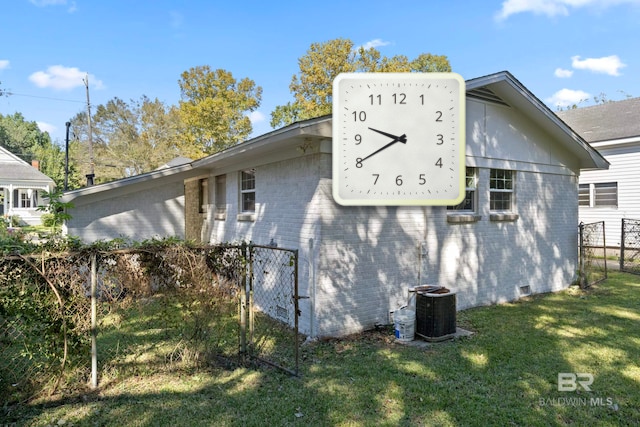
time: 9:40
